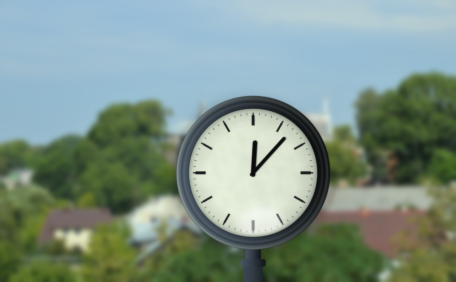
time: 12:07
